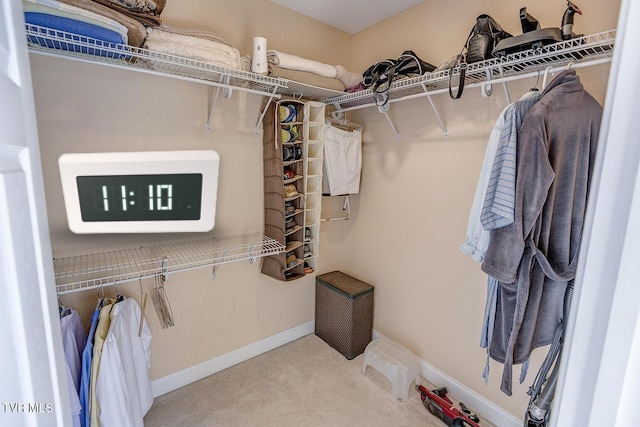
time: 11:10
